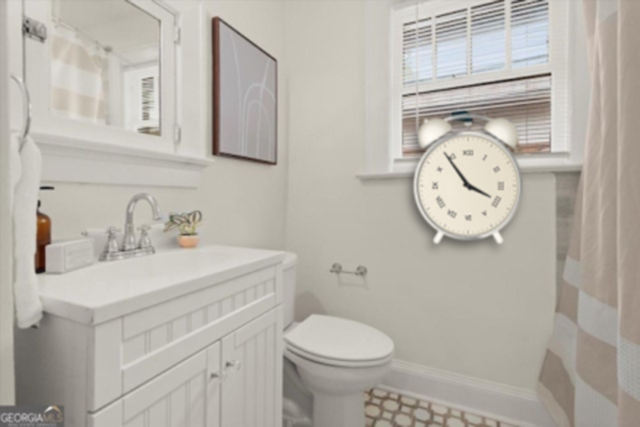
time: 3:54
